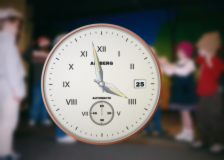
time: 3:58
